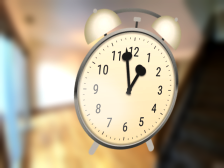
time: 12:58
